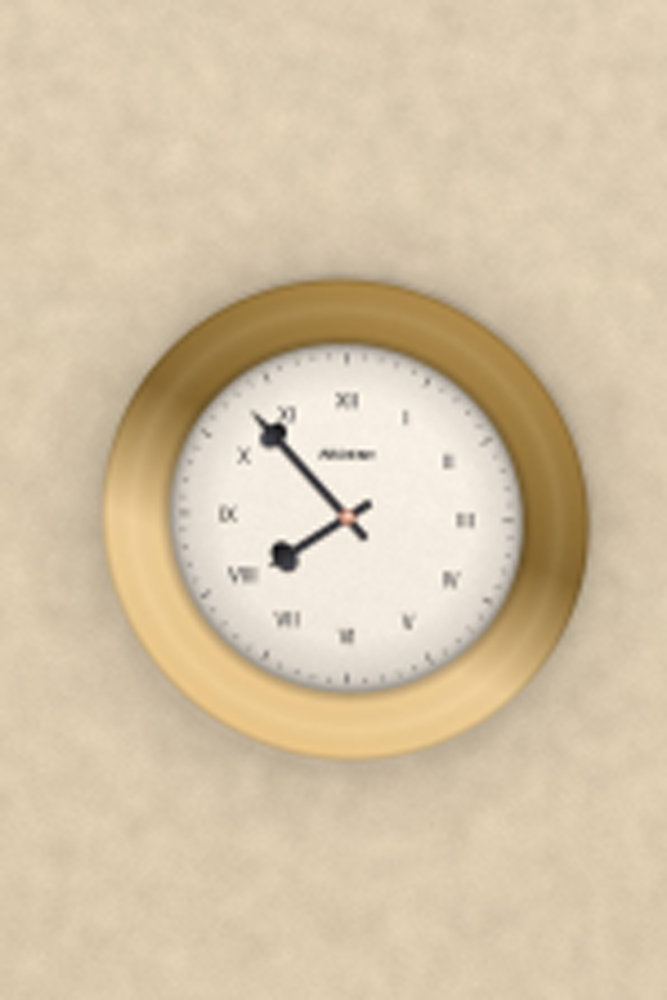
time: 7:53
